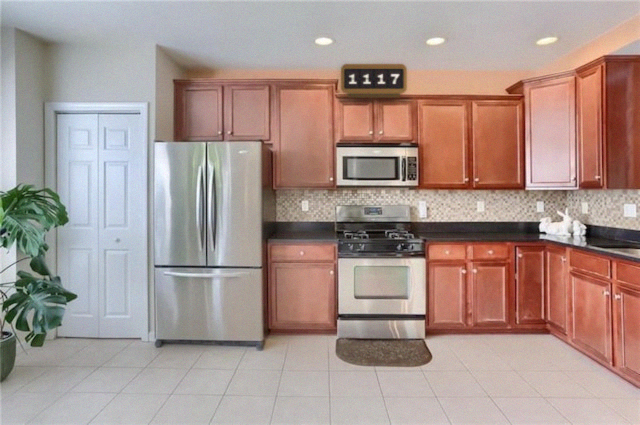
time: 11:17
